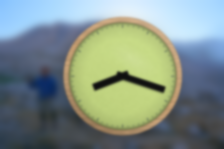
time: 8:18
